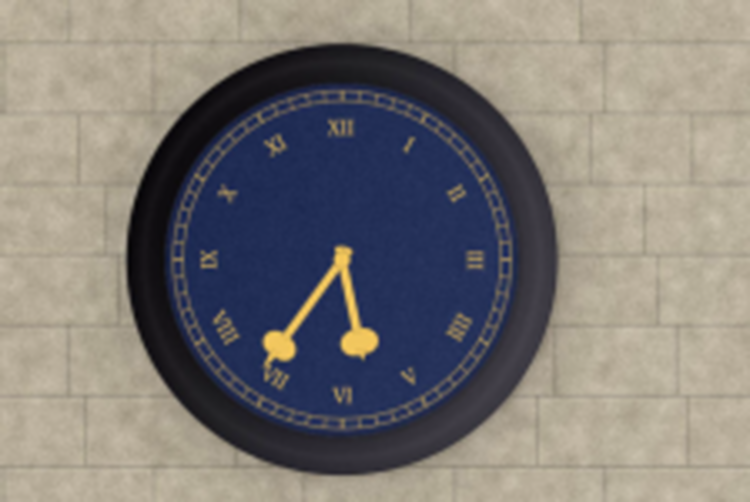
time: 5:36
